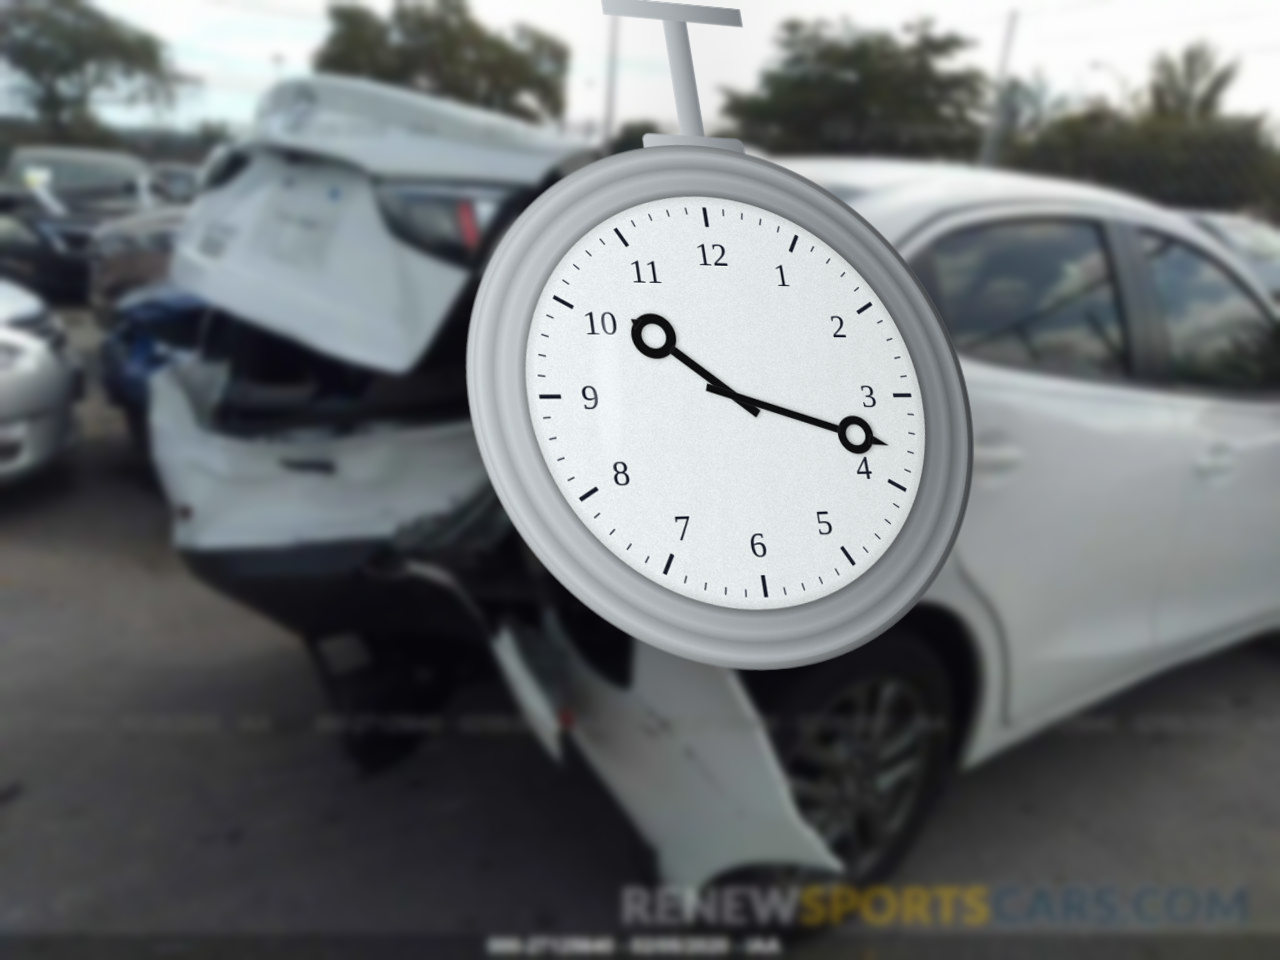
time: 10:18
